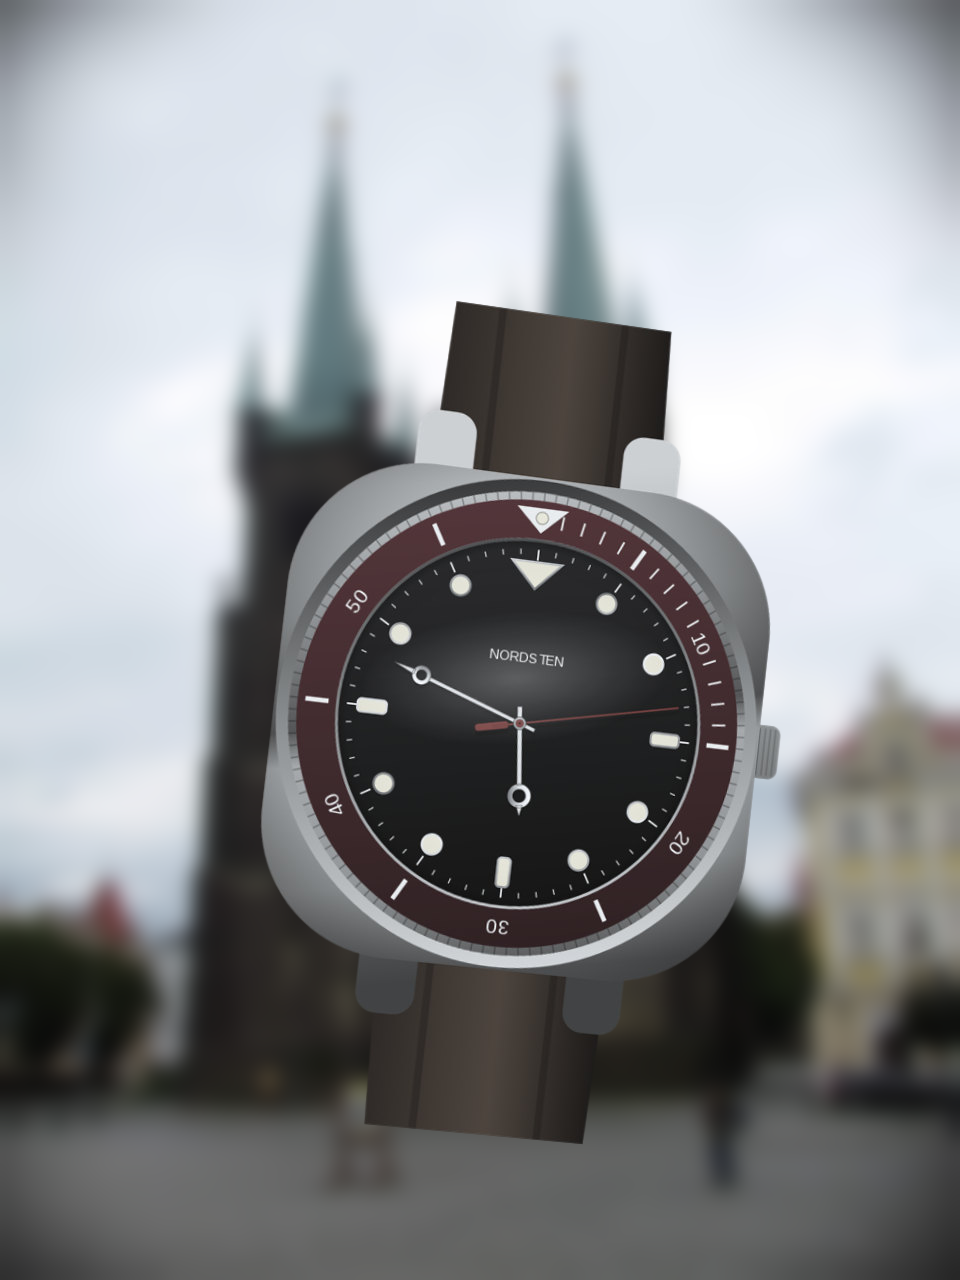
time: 5:48:13
